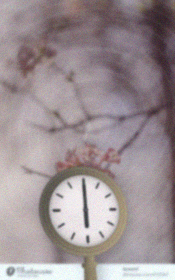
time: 6:00
